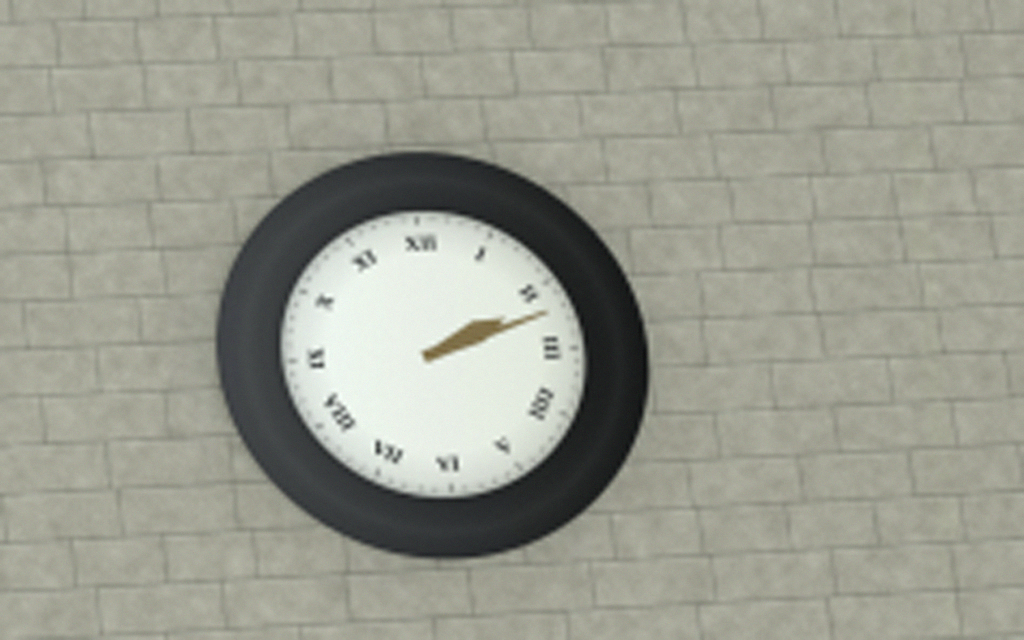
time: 2:12
